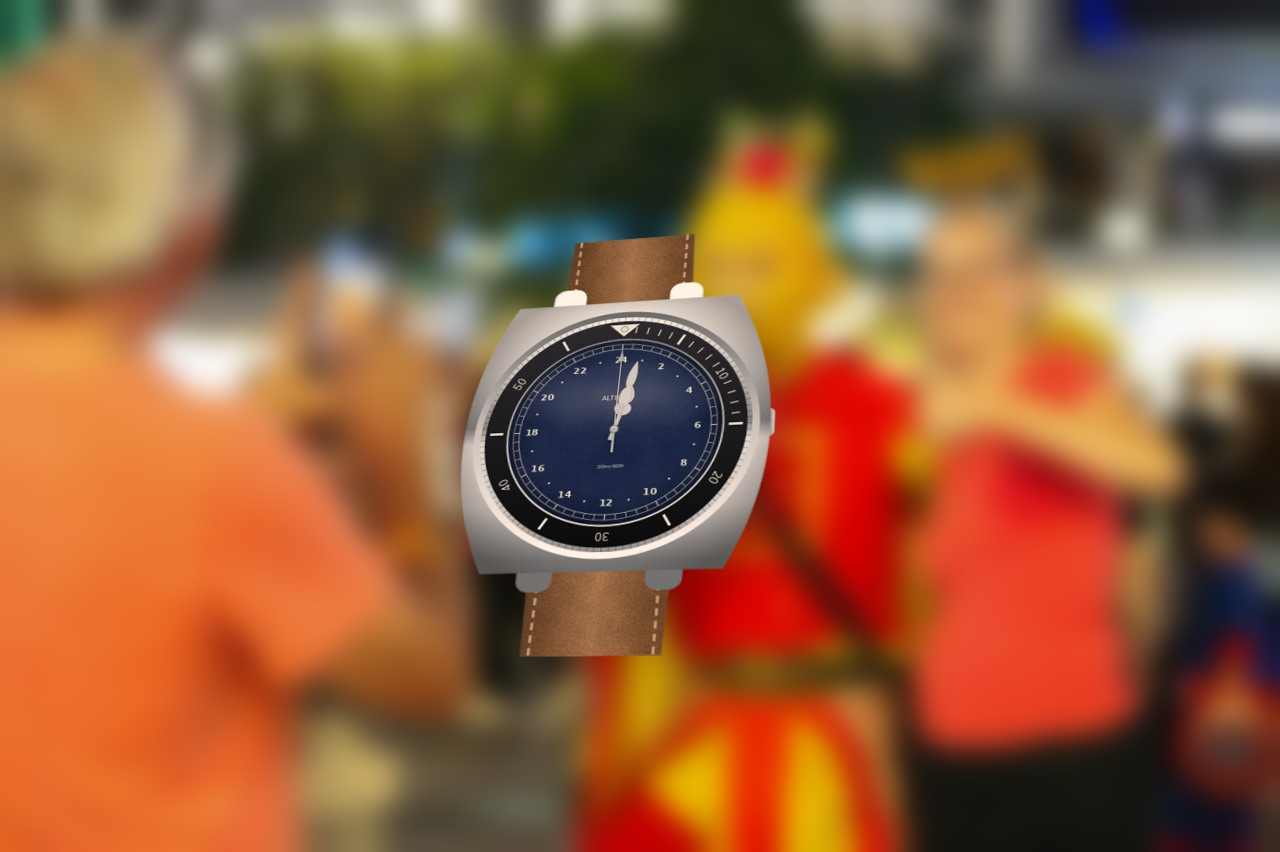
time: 1:02:00
